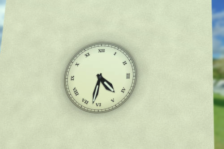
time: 4:32
